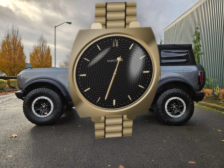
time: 12:33
